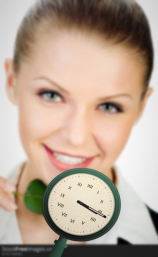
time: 3:16
